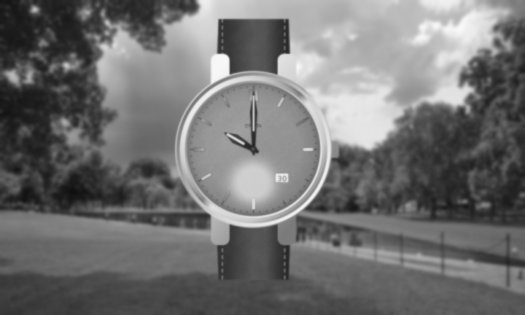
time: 10:00
